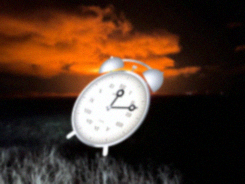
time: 12:12
